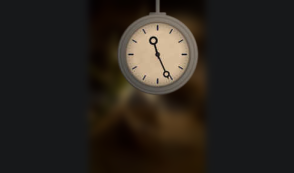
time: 11:26
